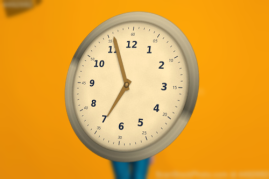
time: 6:56
